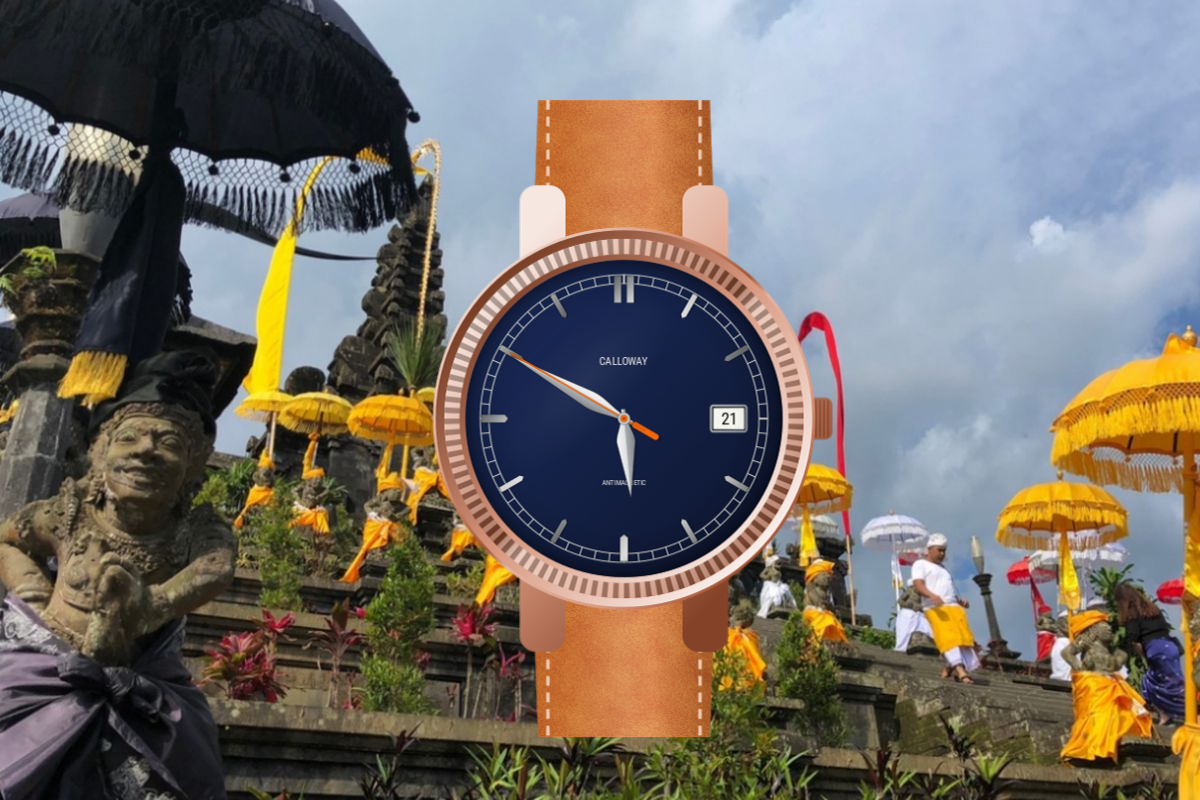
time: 5:49:50
